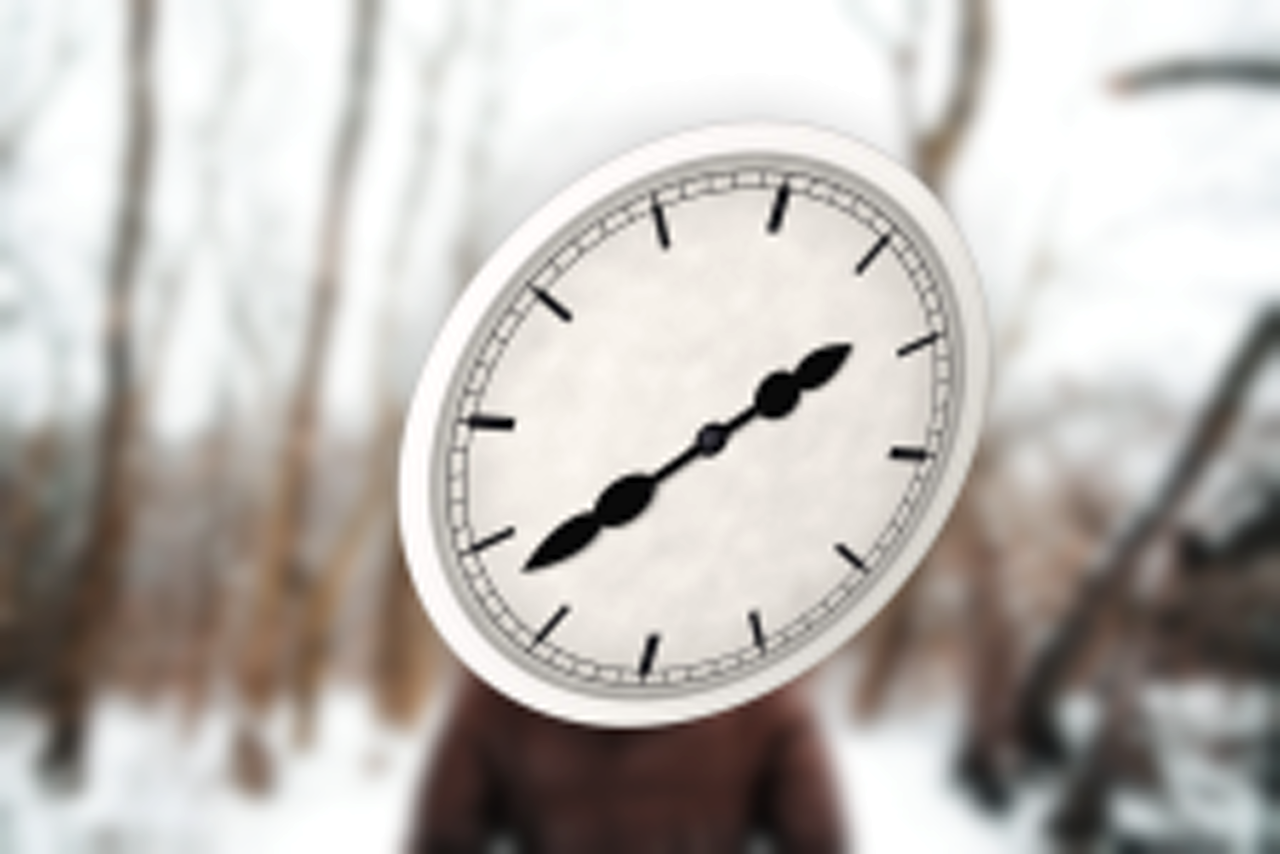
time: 1:38
